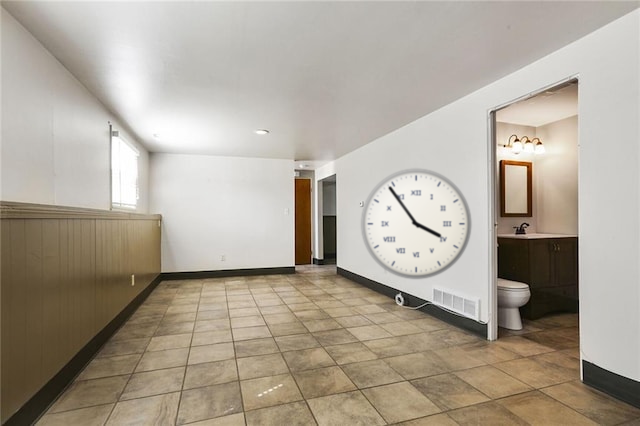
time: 3:54
